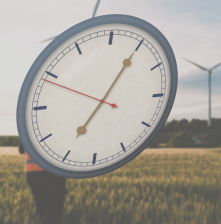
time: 7:04:49
